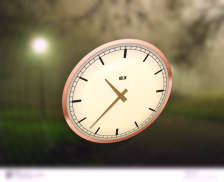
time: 10:37
